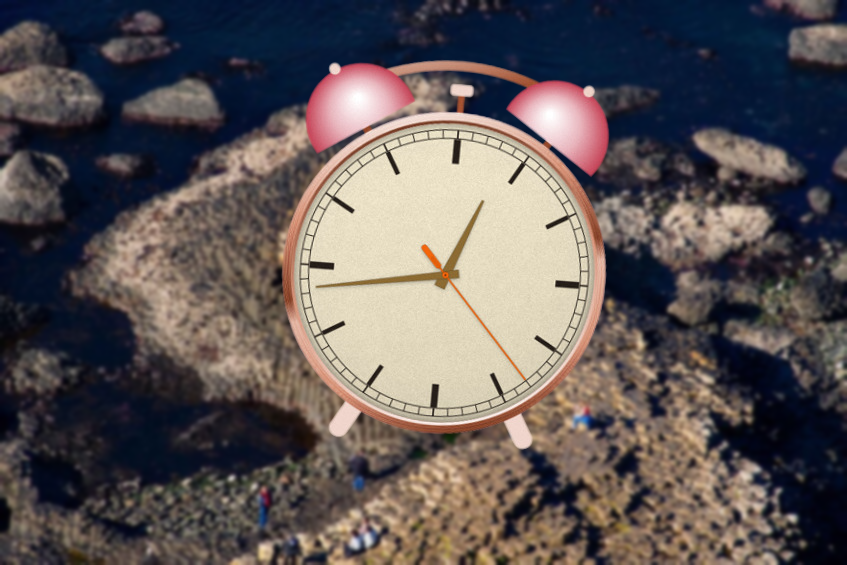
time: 12:43:23
